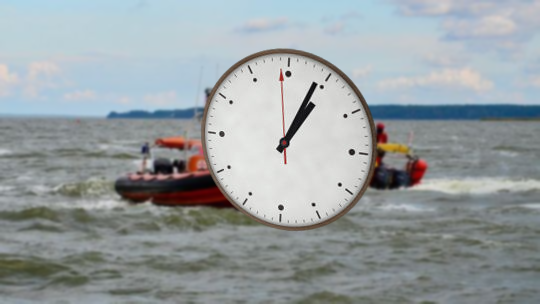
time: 1:03:59
